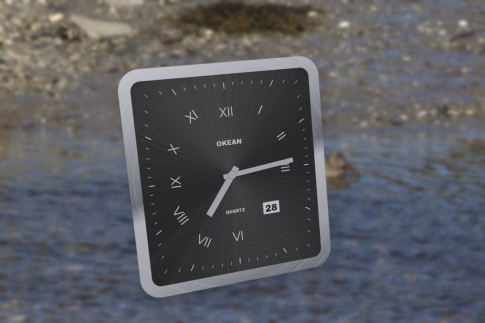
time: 7:14
